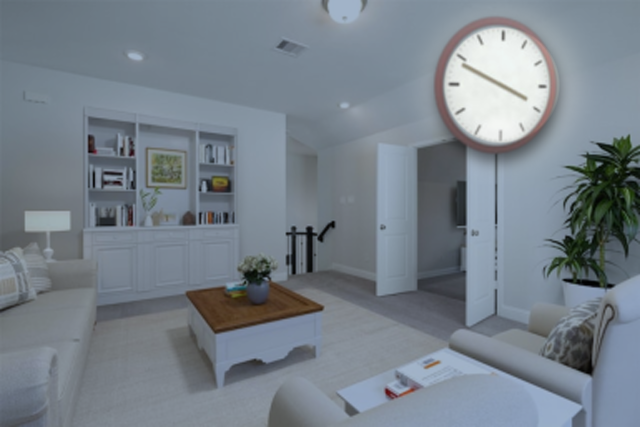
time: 3:49
